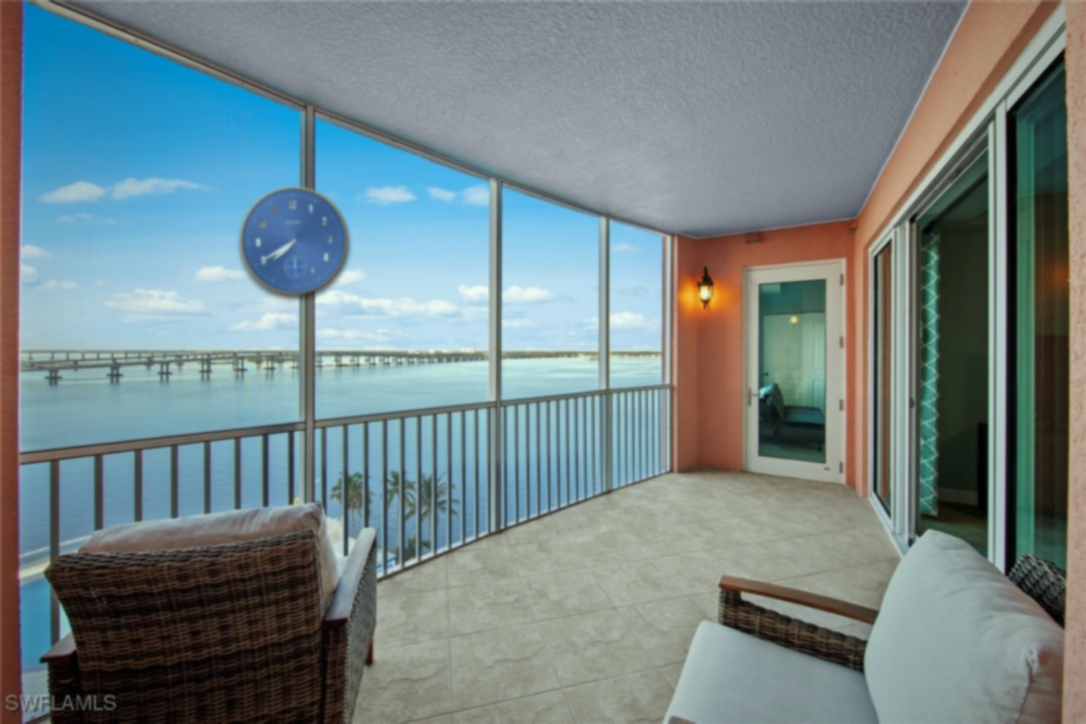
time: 7:40
